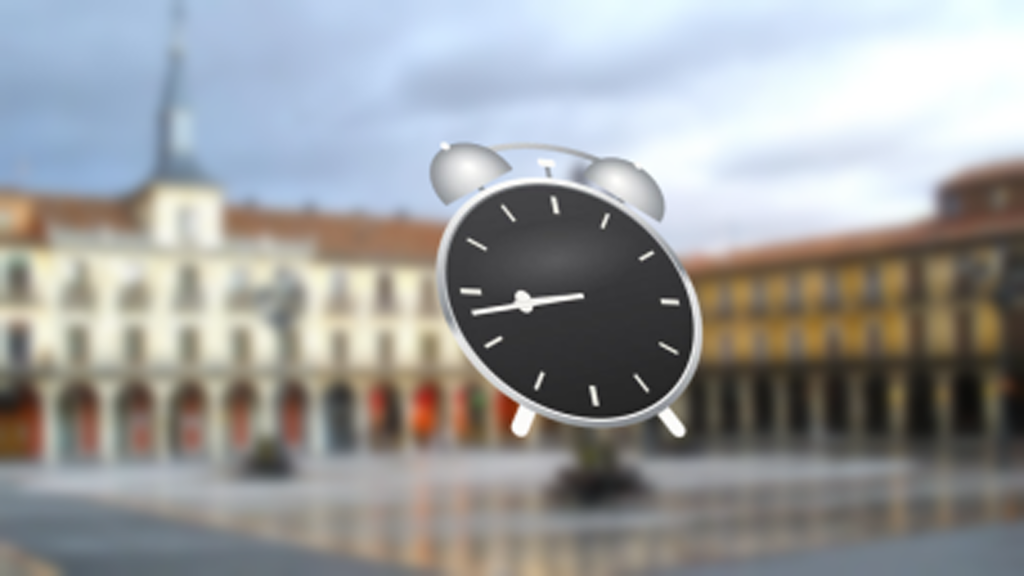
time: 8:43
